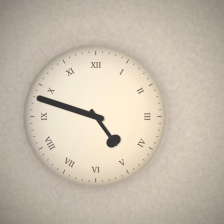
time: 4:48
